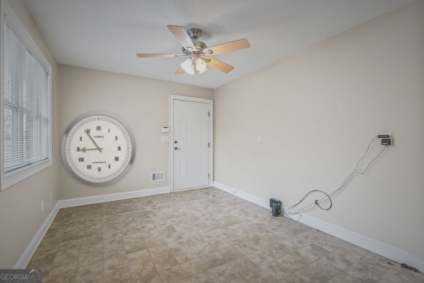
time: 8:54
